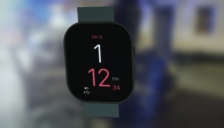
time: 1:12
